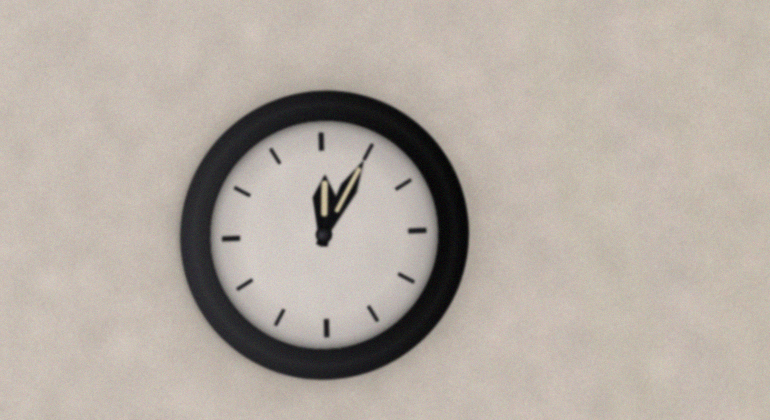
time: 12:05
